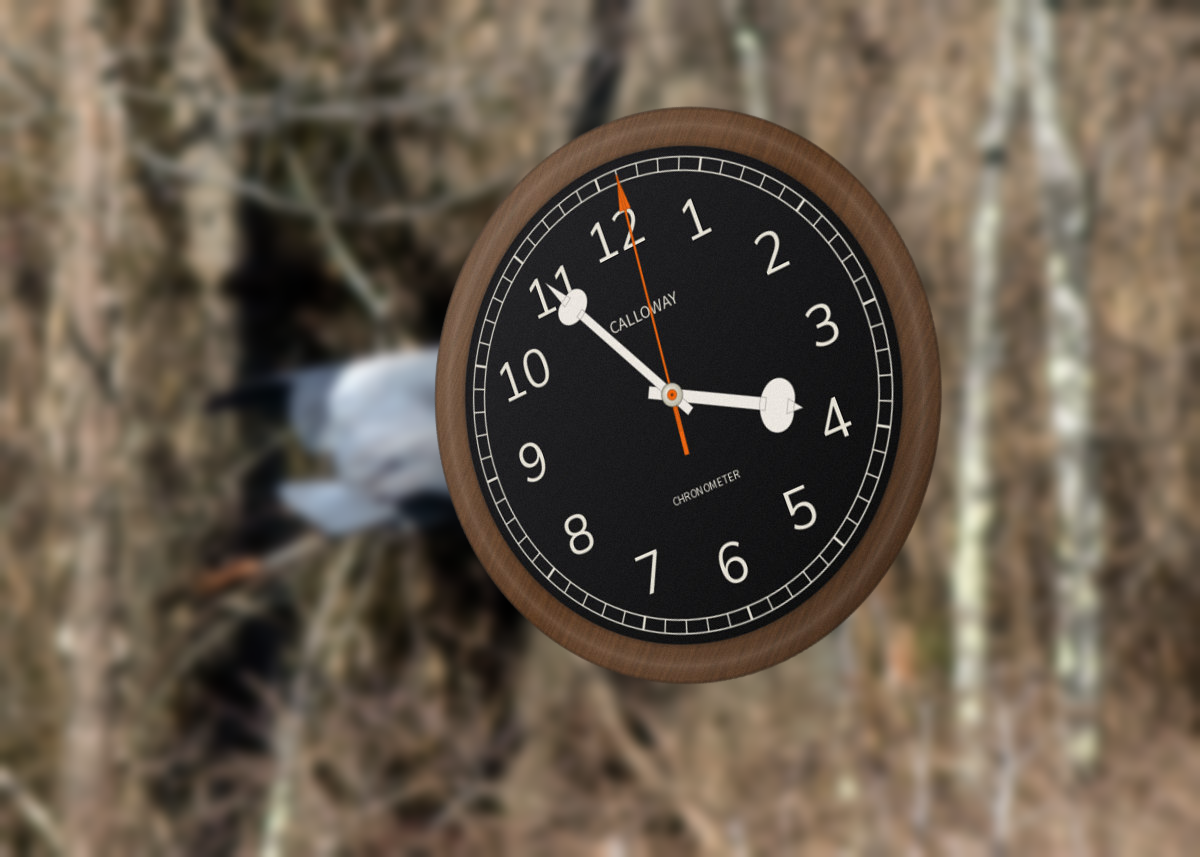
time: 3:55:01
